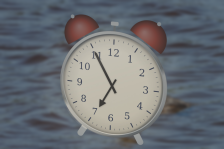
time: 6:55
